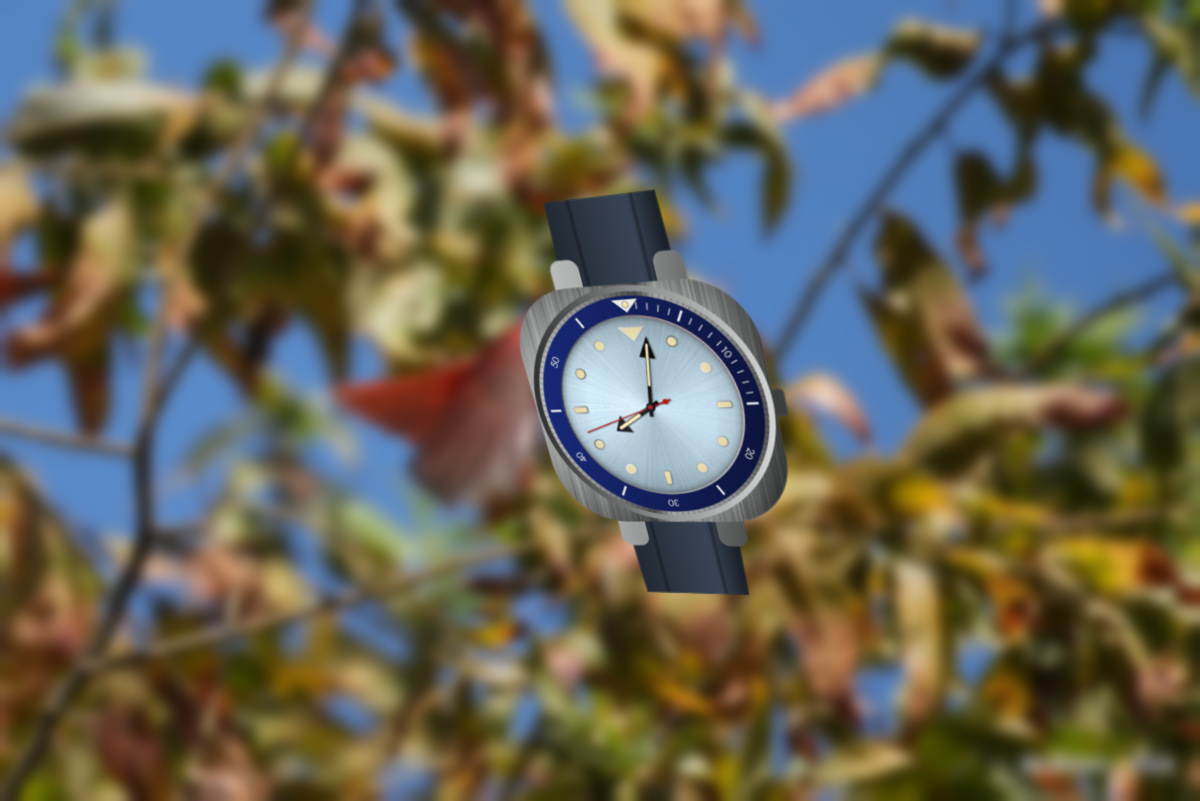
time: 8:01:42
